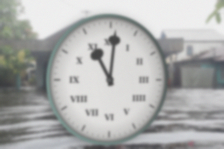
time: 11:01
